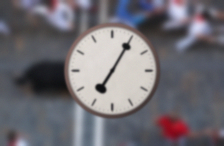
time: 7:05
